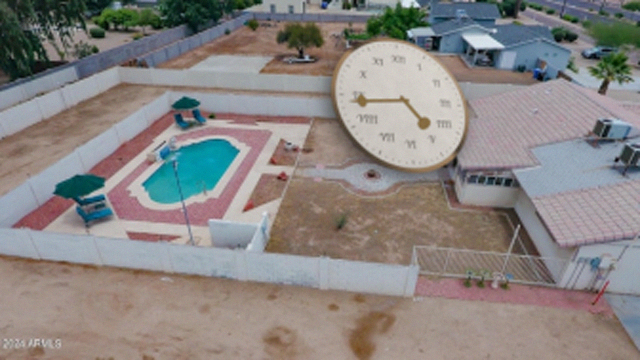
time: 4:44
